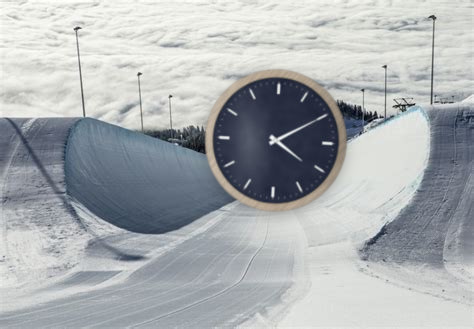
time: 4:10
